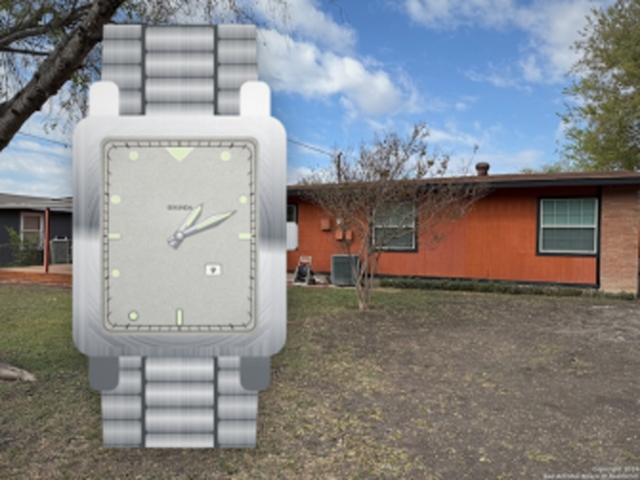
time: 1:11
